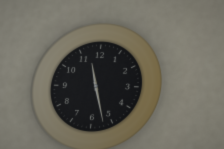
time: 11:27
